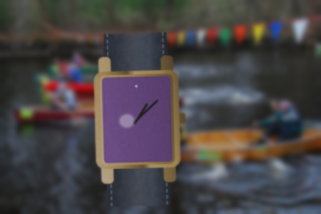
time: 1:08
